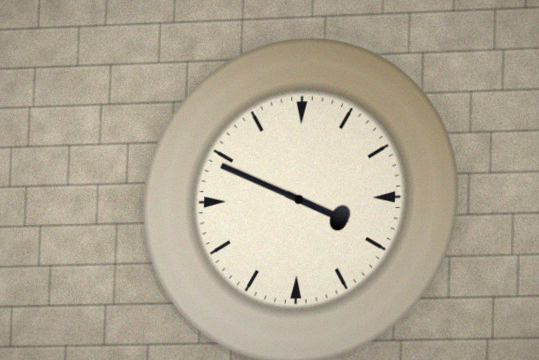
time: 3:49
